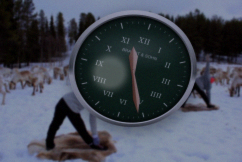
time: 11:26
